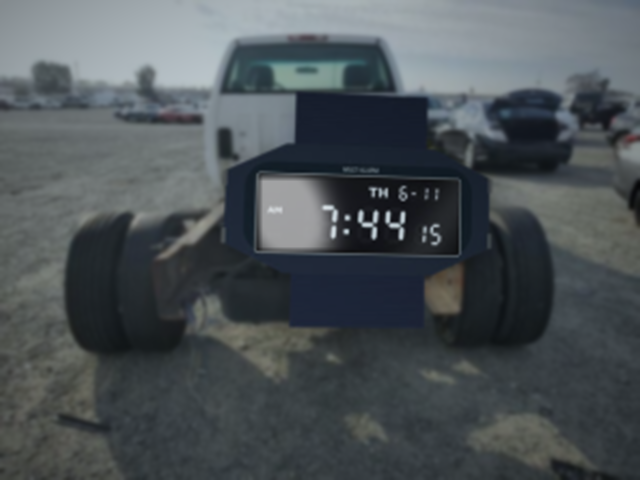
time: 7:44:15
